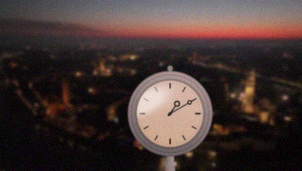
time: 1:10
